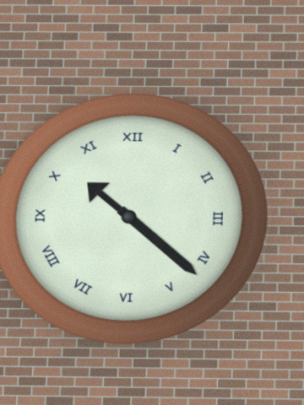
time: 10:22
